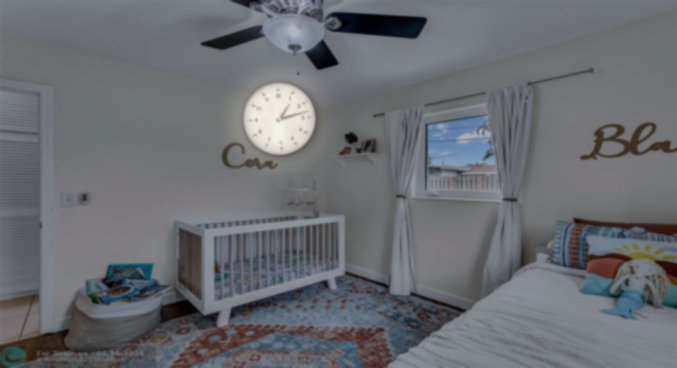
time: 1:13
